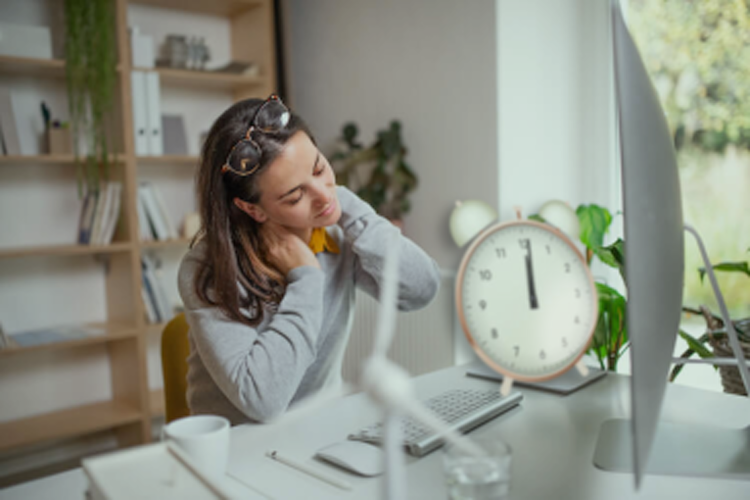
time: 12:01
